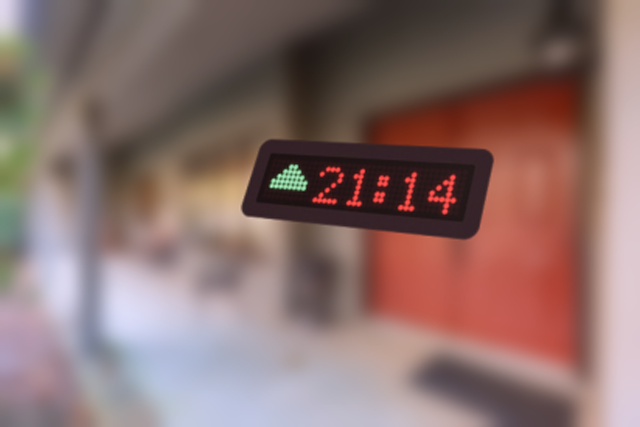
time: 21:14
